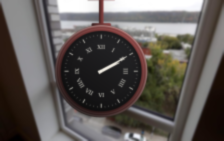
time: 2:10
